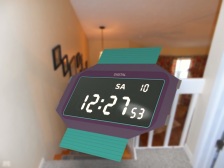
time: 12:27:53
